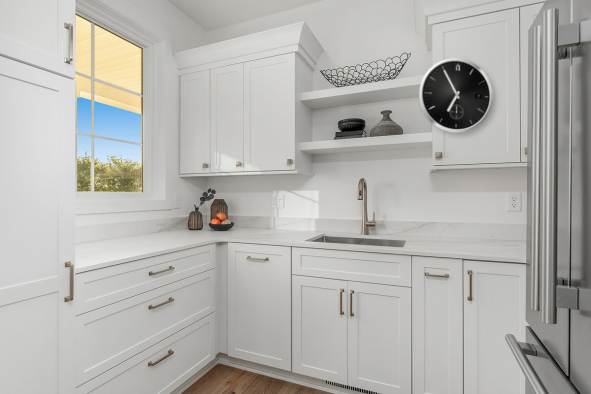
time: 6:55
